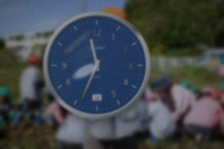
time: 11:34
